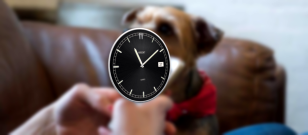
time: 11:09
